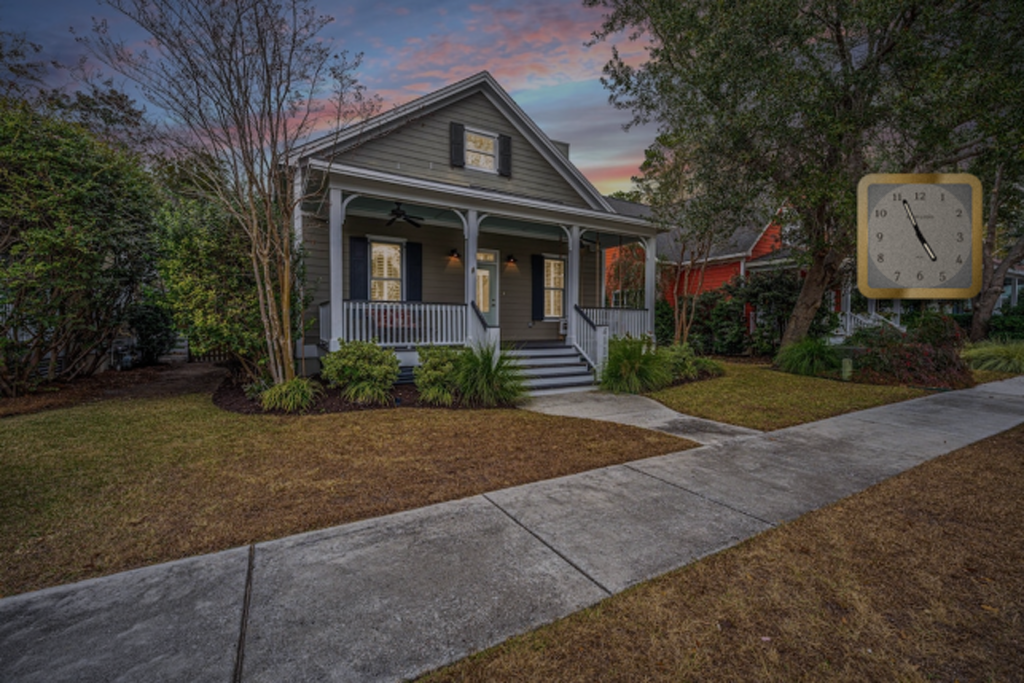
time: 4:56
